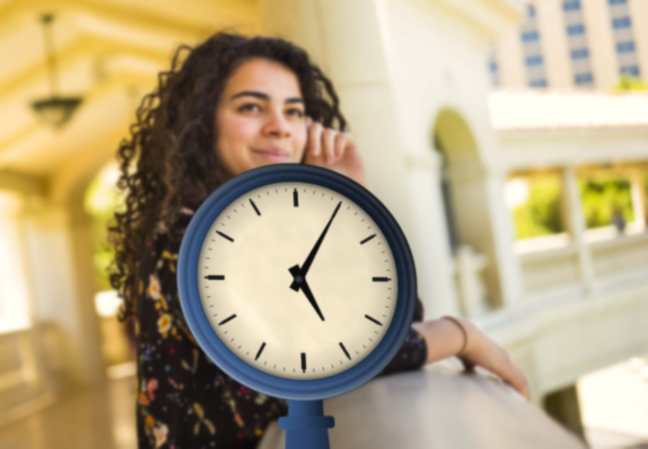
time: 5:05
